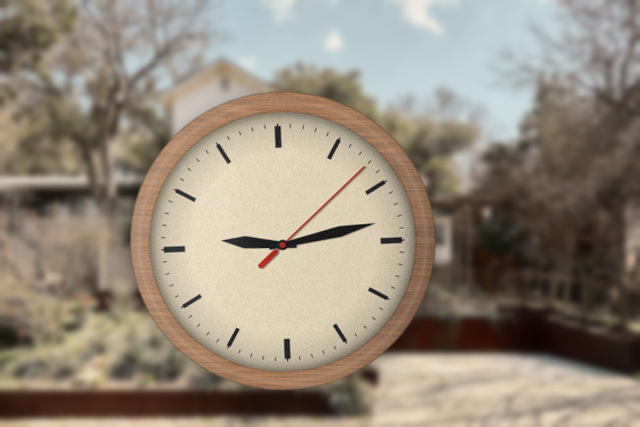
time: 9:13:08
